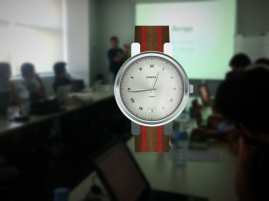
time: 12:44
